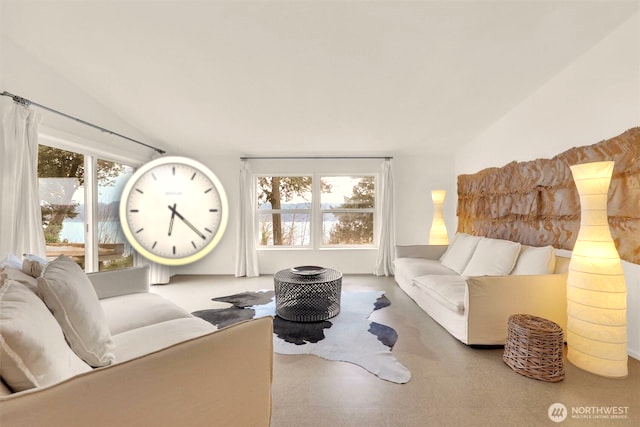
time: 6:22
